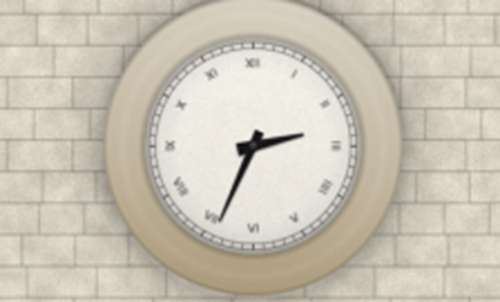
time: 2:34
